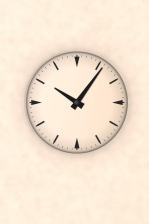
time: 10:06
